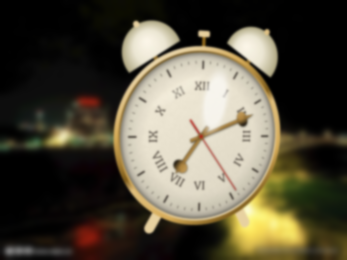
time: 7:11:24
